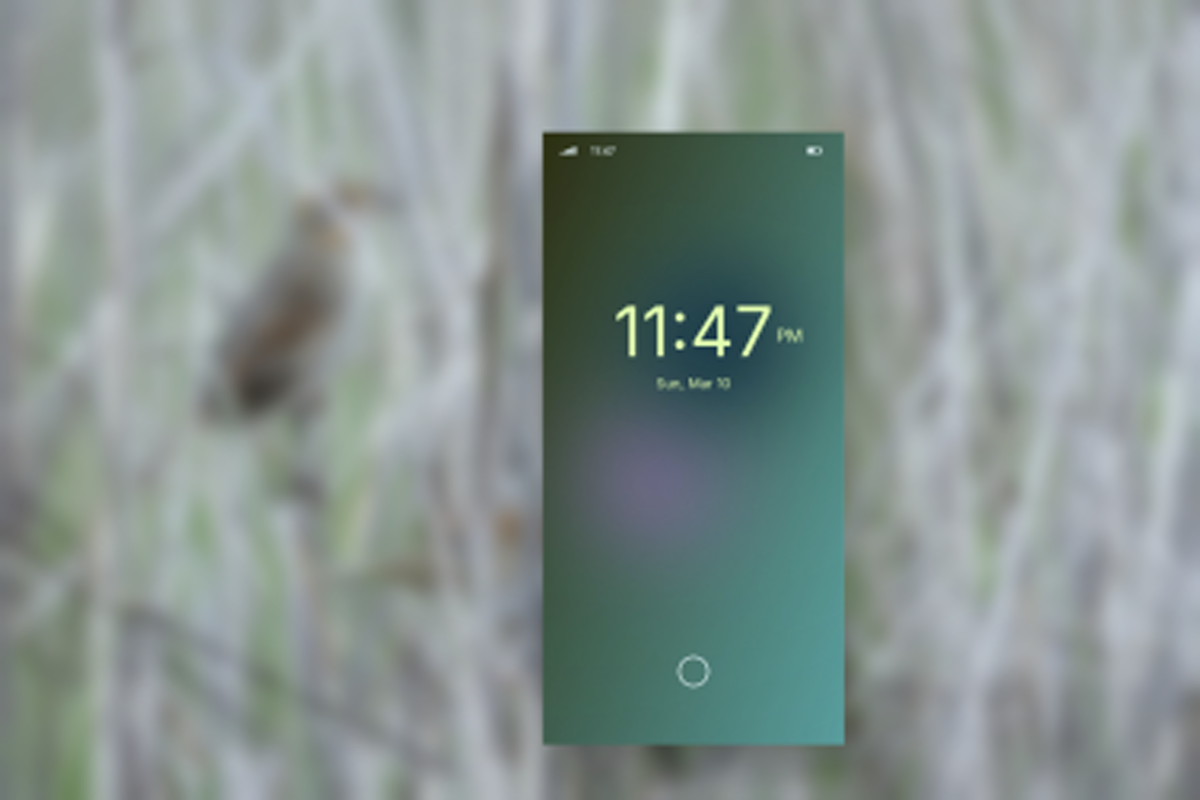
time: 11:47
